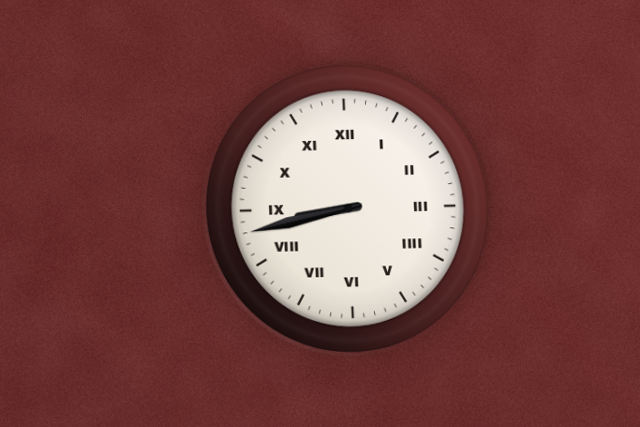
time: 8:43
